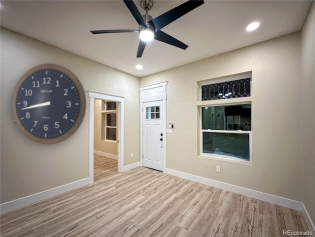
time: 8:43
